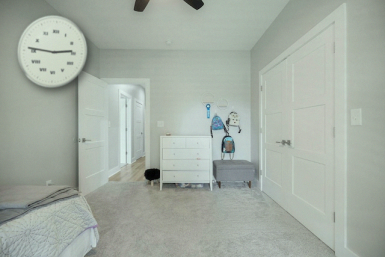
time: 2:46
